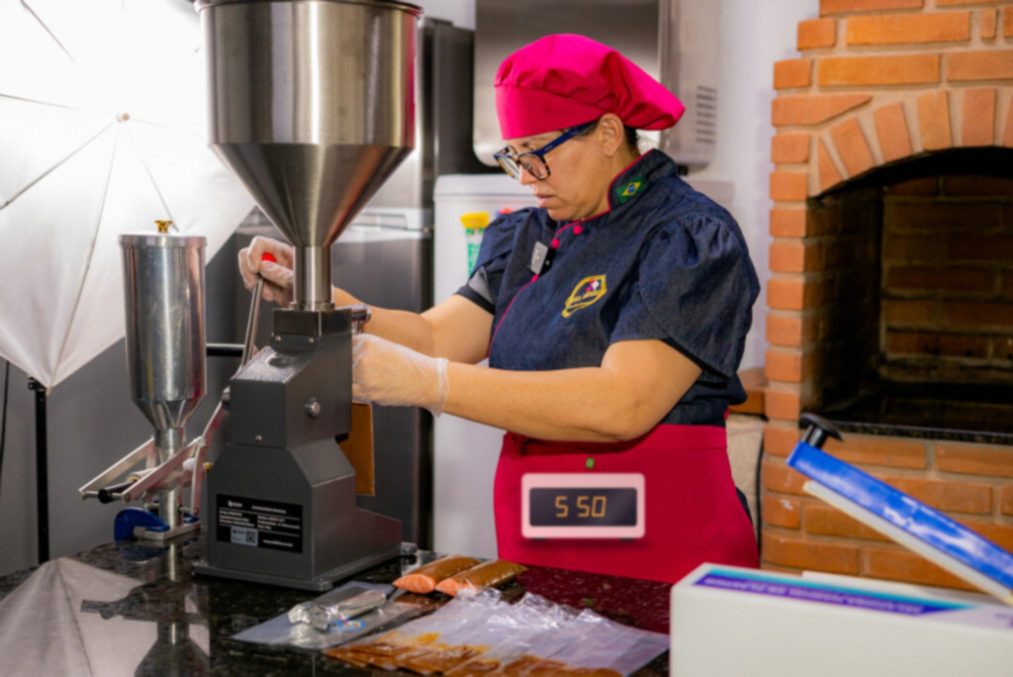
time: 5:50
